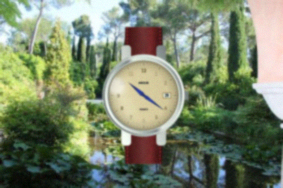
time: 10:21
